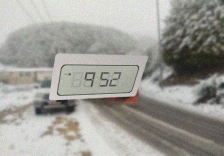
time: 9:52
